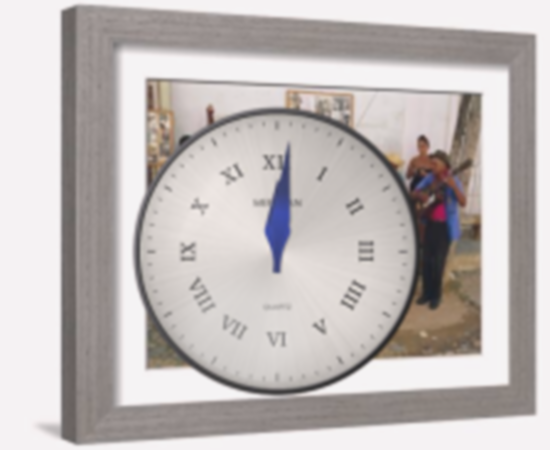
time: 12:01
